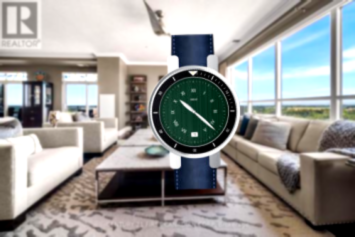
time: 10:22
